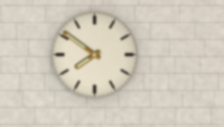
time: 7:51
